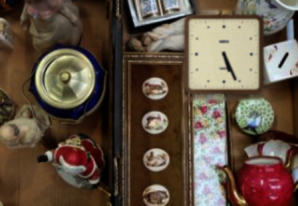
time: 5:26
